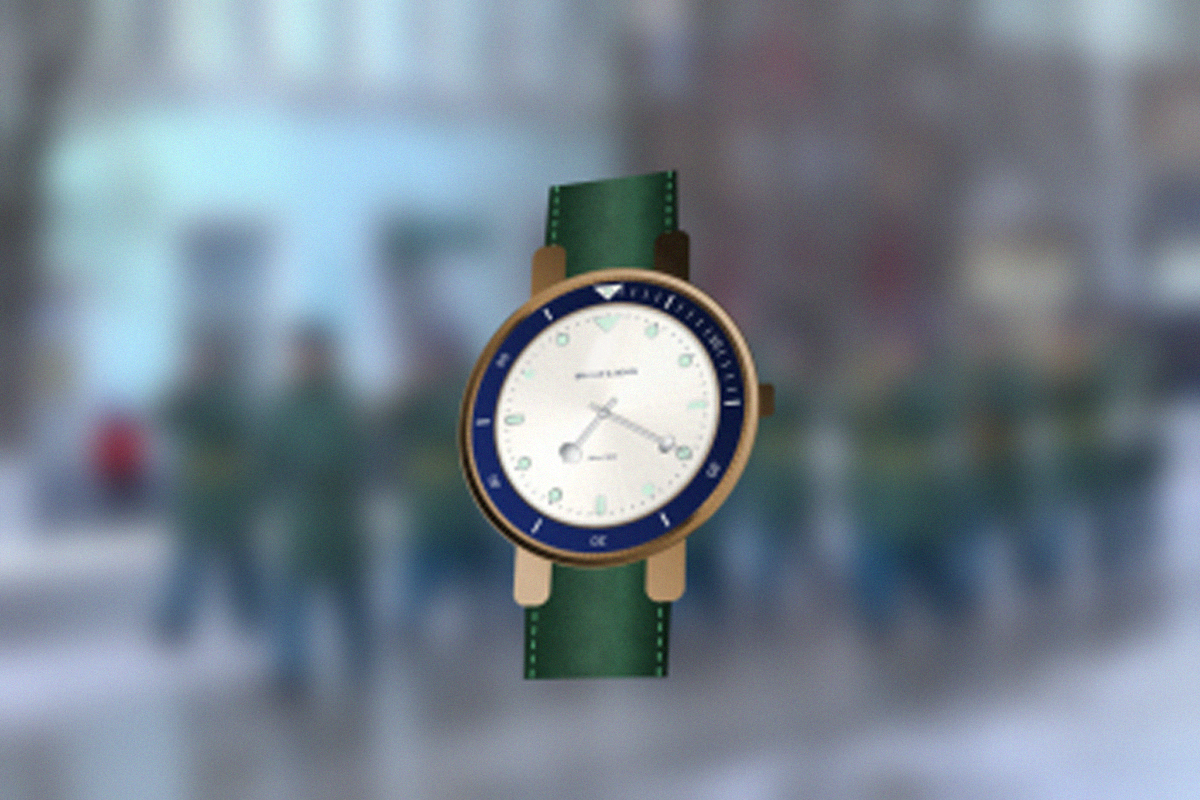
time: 7:20
